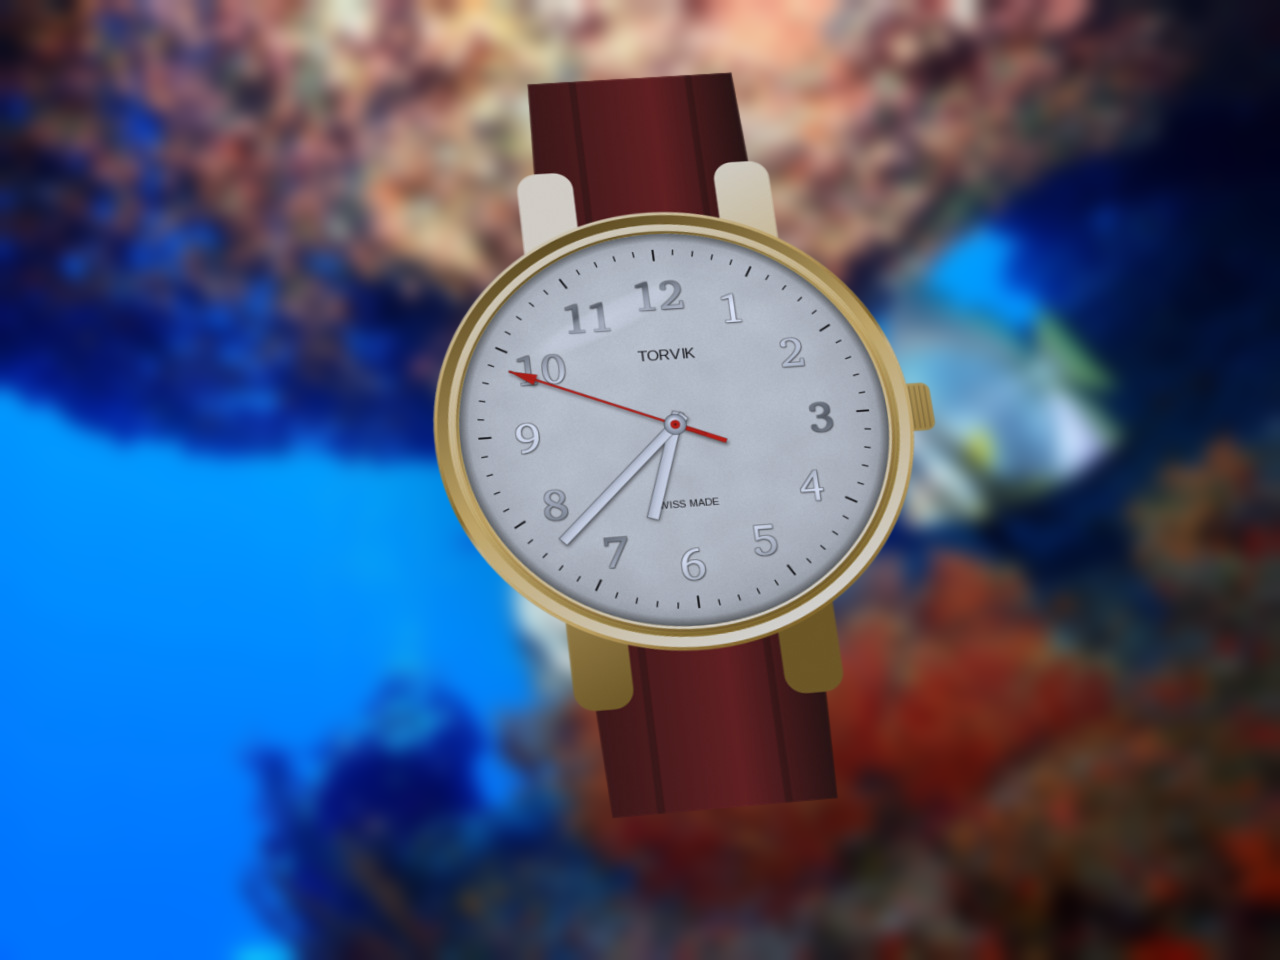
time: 6:37:49
